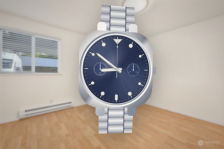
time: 8:51
